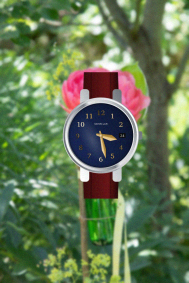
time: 3:28
